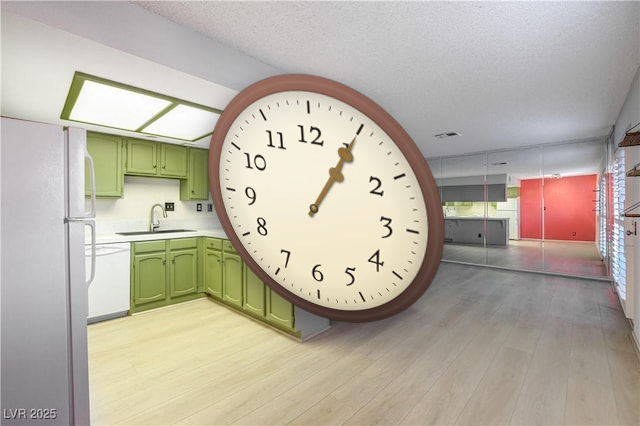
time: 1:05
